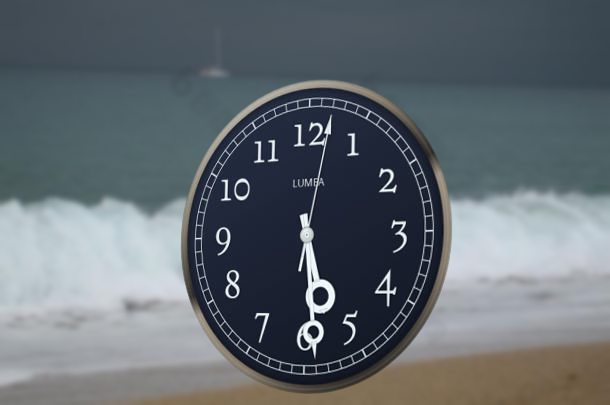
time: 5:29:02
